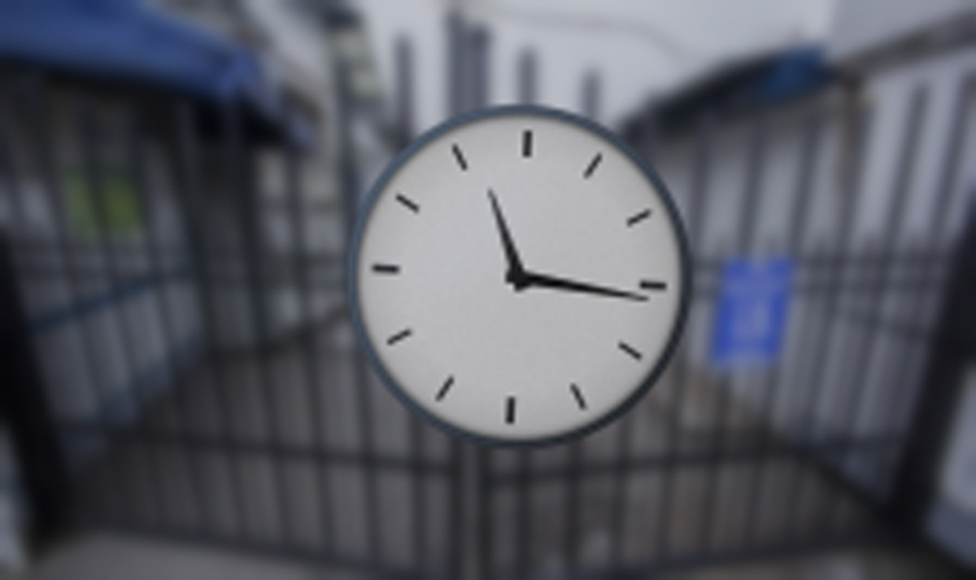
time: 11:16
